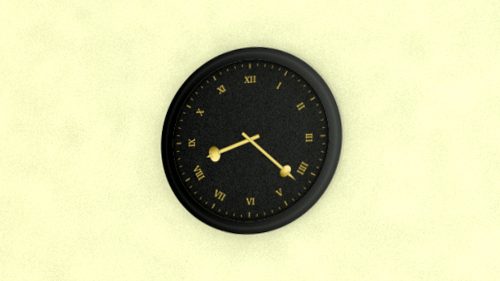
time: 8:22
